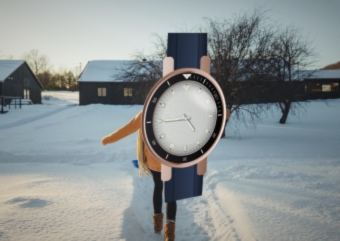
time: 4:45
